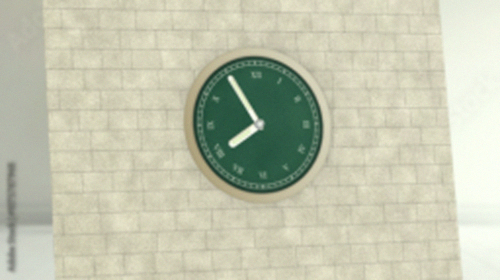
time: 7:55
